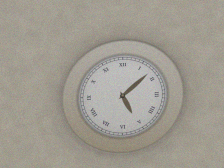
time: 5:08
